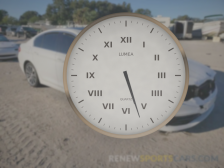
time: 5:27
